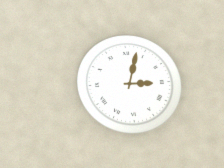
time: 3:03
